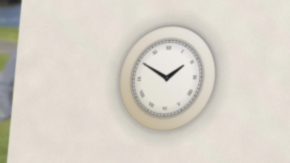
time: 1:50
